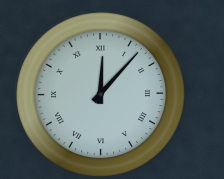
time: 12:07
